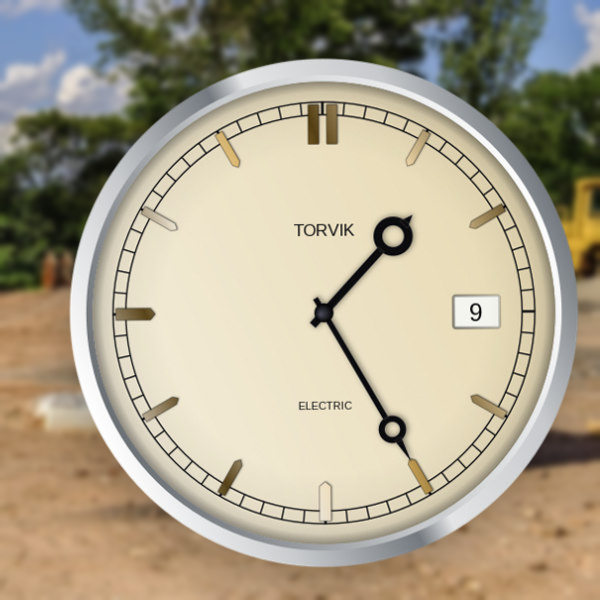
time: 1:25
